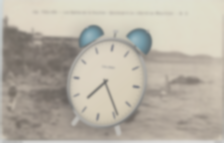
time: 7:24
